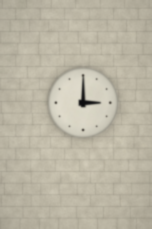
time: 3:00
